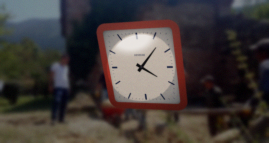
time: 4:07
